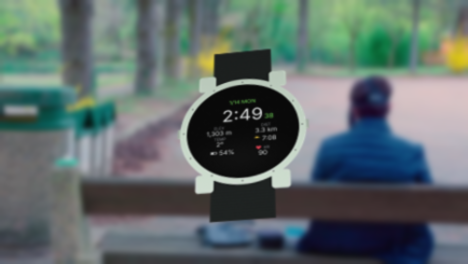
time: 2:49
